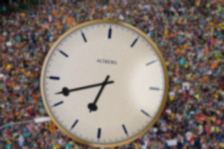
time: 6:42
